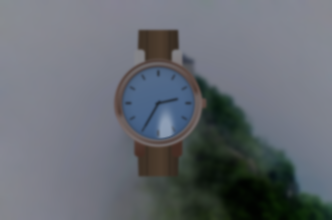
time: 2:35
